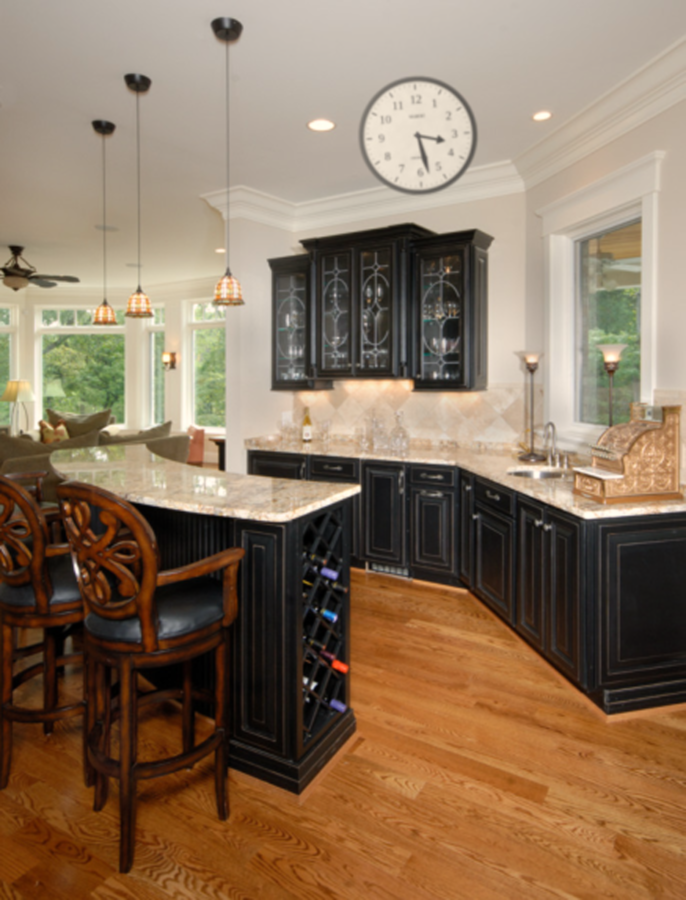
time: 3:28
